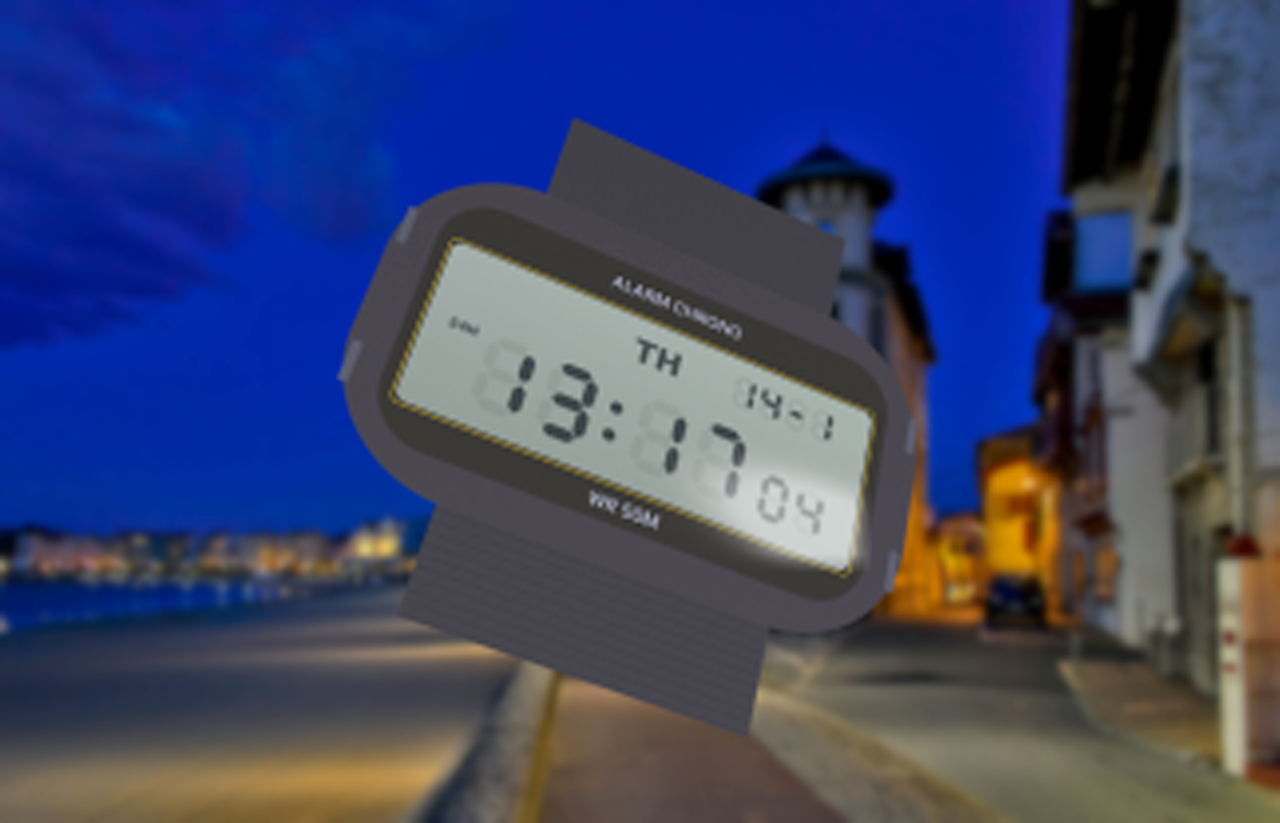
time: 13:17:04
